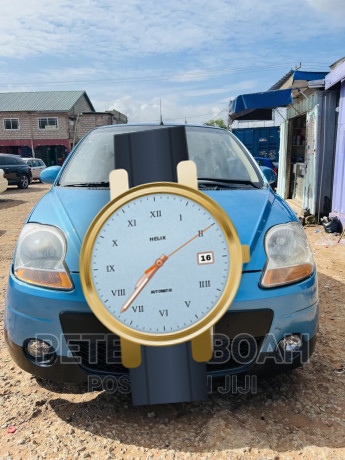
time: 7:37:10
